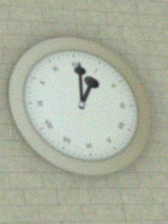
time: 1:01
